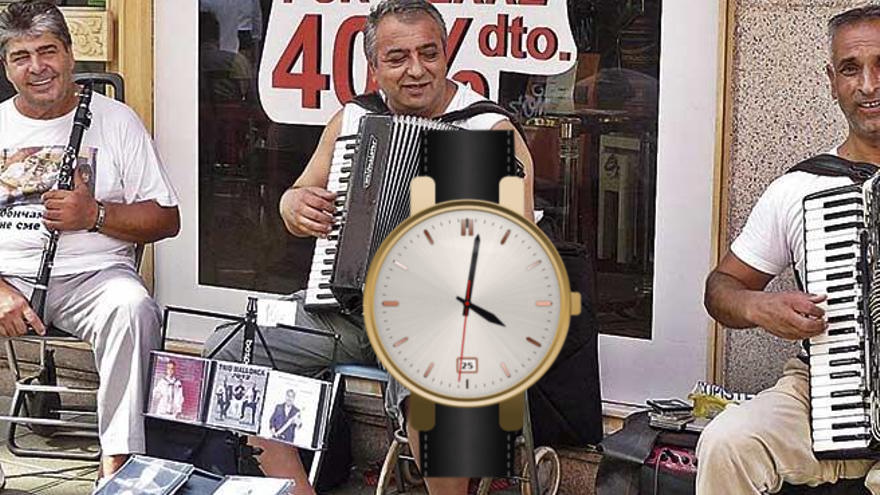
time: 4:01:31
